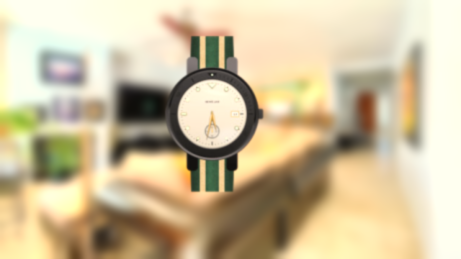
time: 5:32
